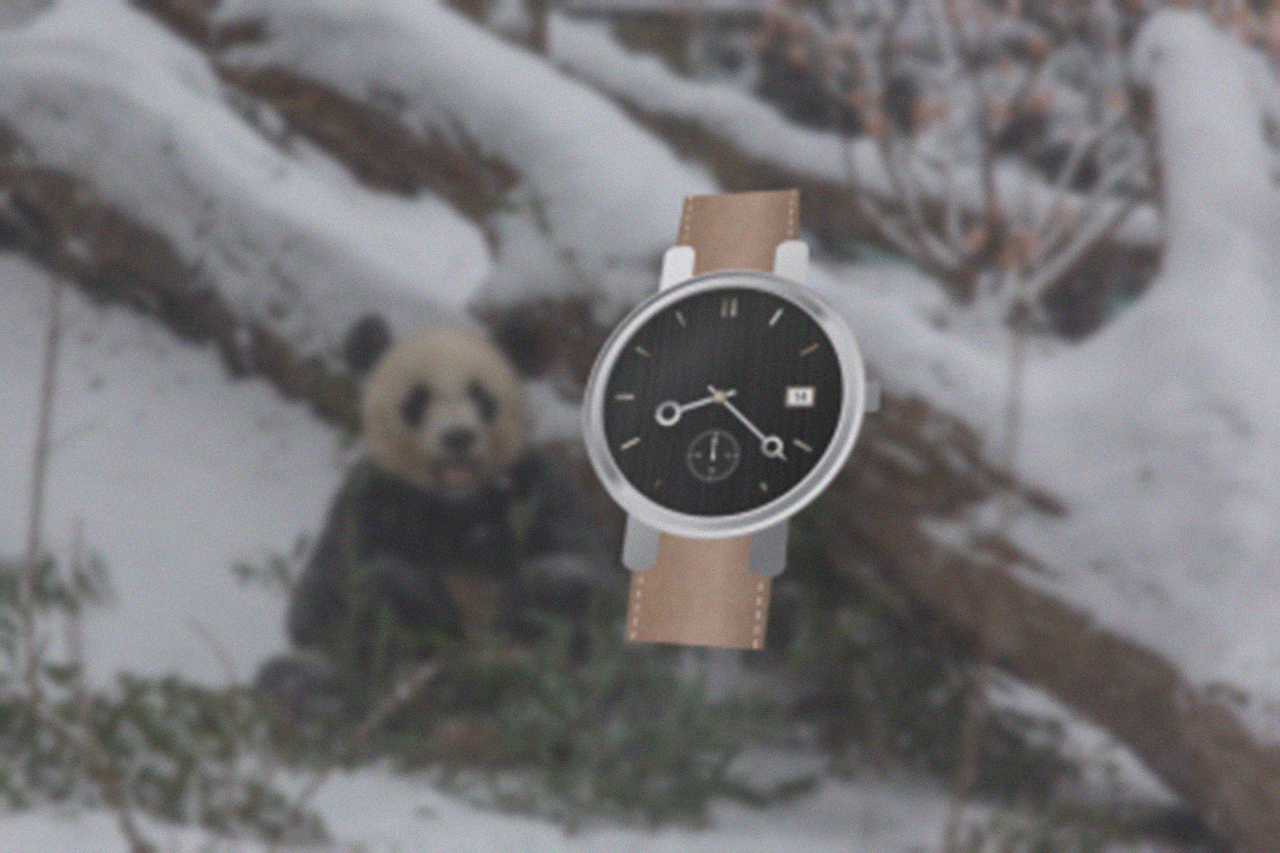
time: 8:22
